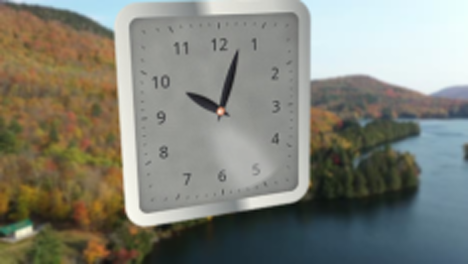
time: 10:03
